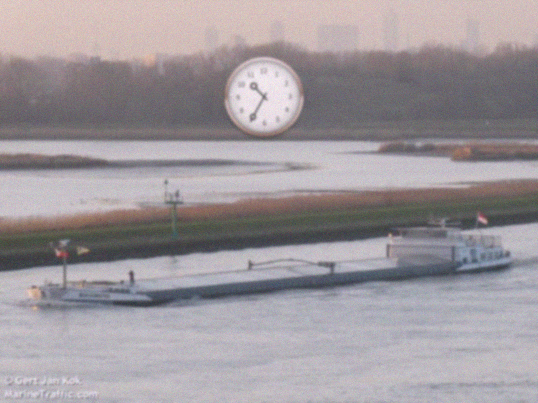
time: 10:35
